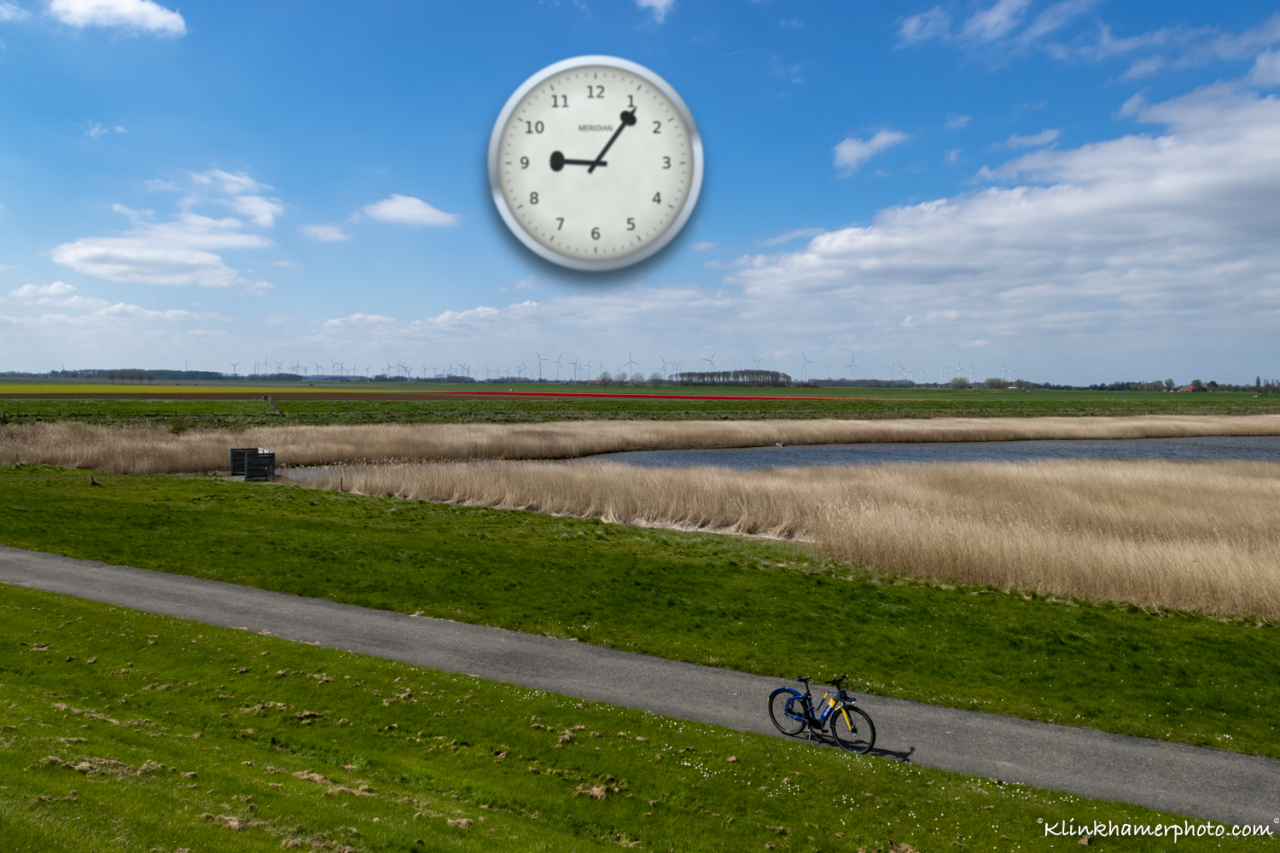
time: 9:06
